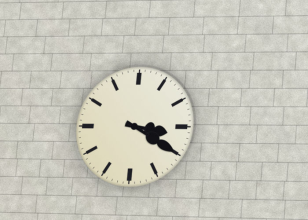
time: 3:20
